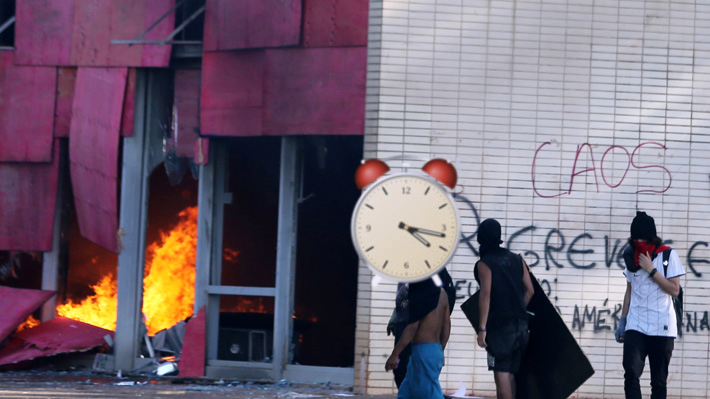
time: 4:17
